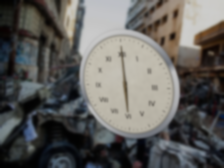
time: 6:00
